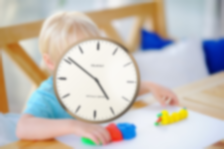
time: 4:51
